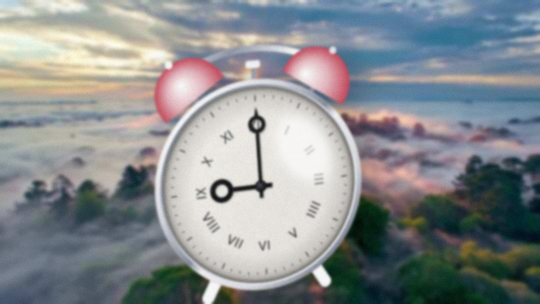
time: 9:00
